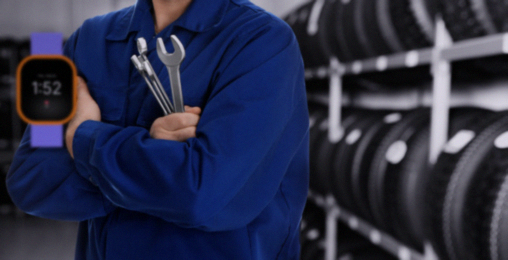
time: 1:52
